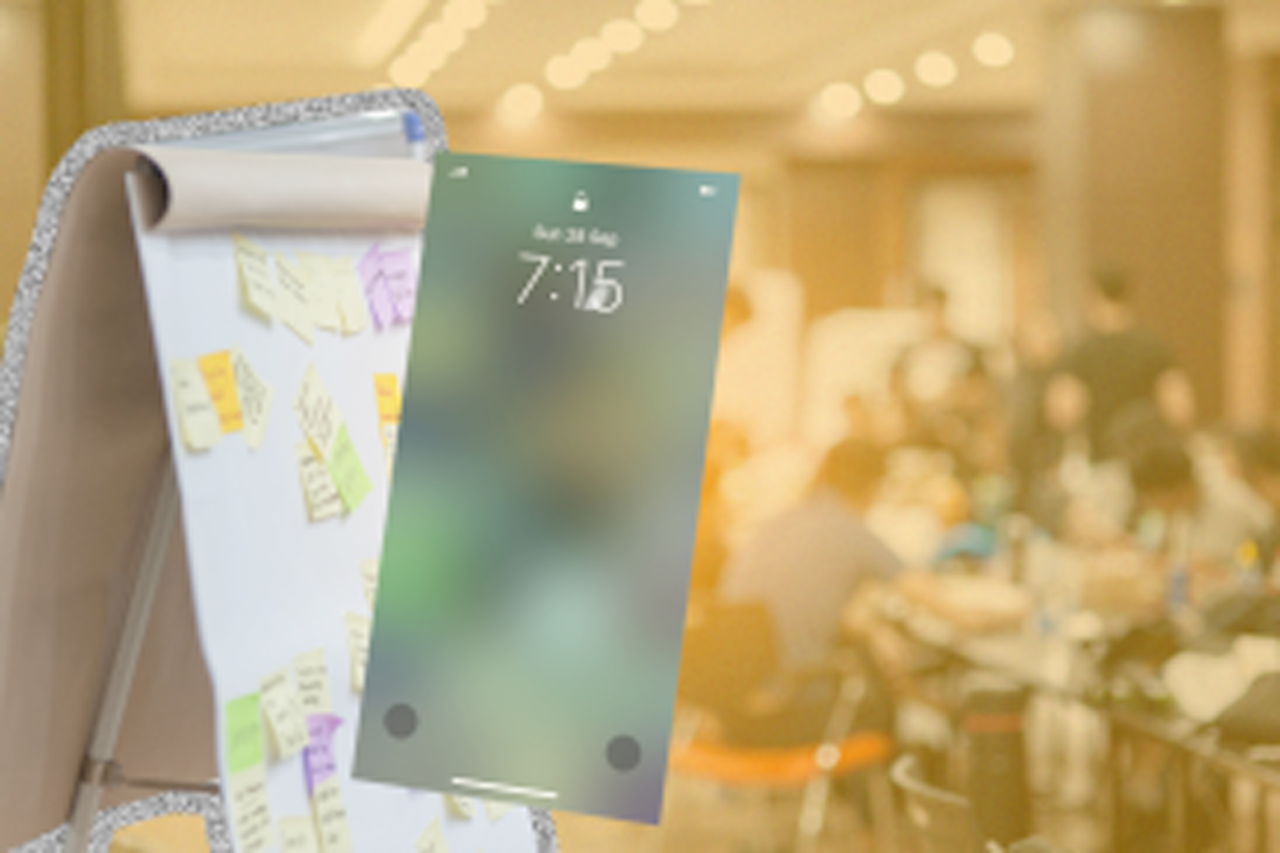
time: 7:15
